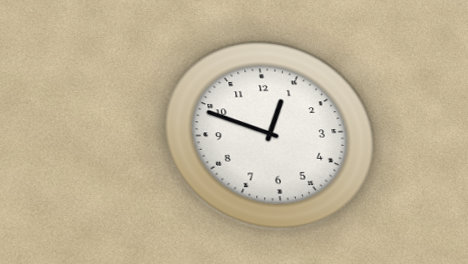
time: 12:49
